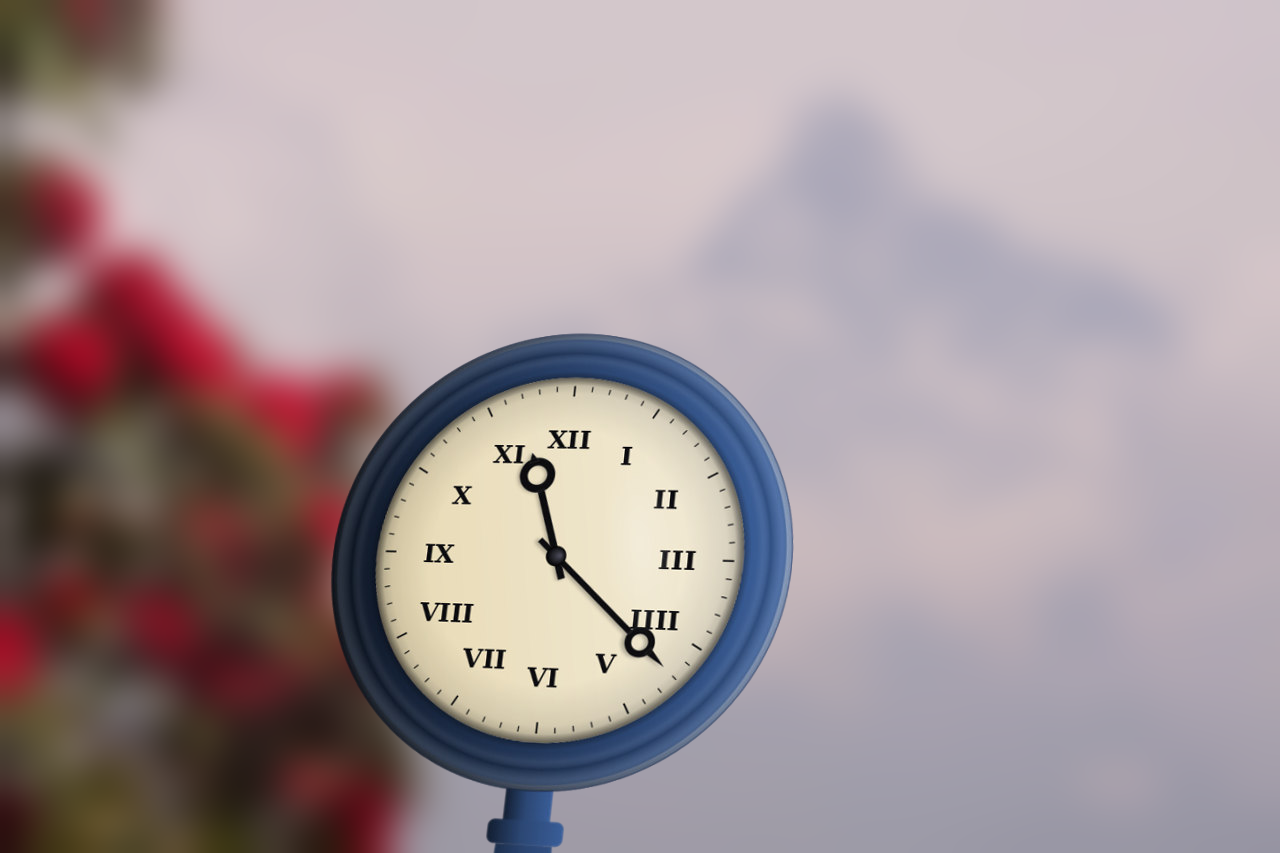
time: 11:22
